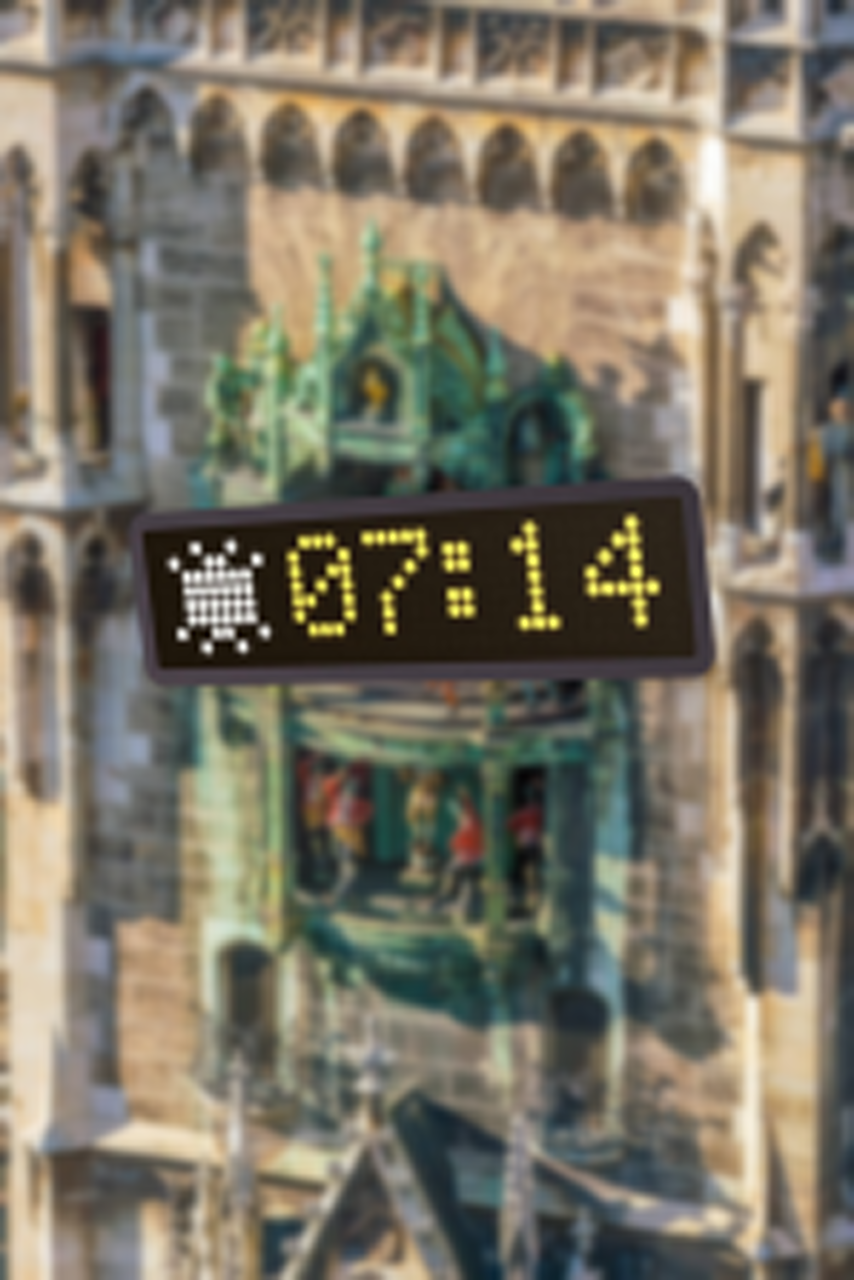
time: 7:14
